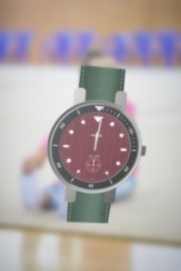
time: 12:01
